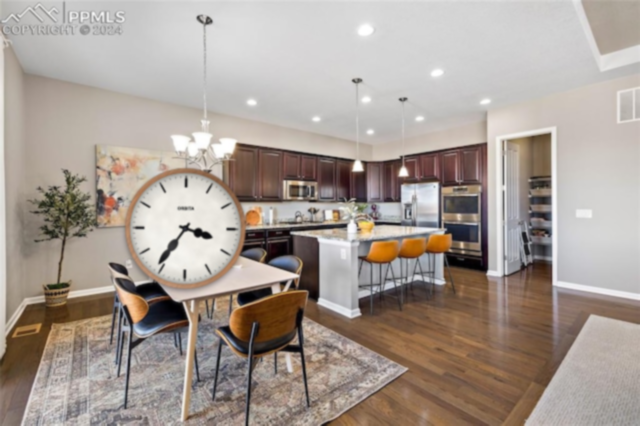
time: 3:36
